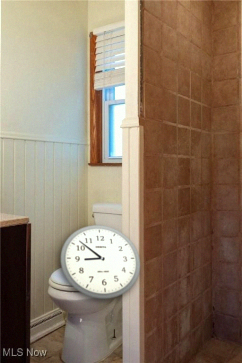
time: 8:52
